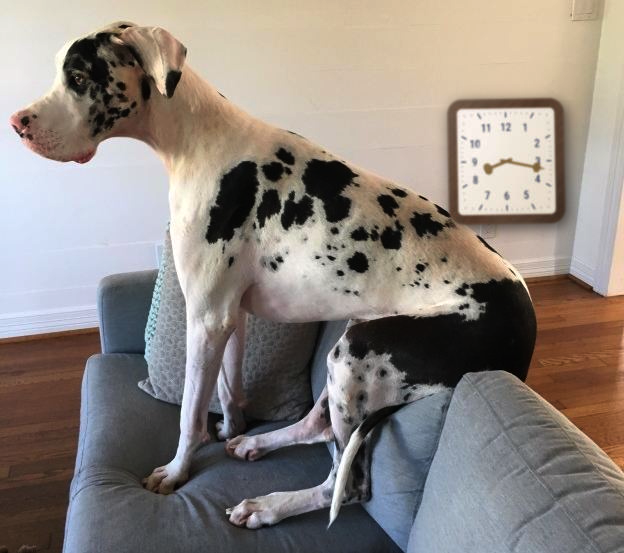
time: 8:17
